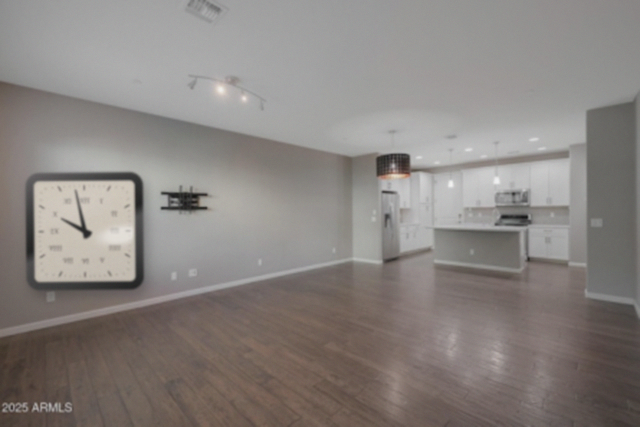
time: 9:58
